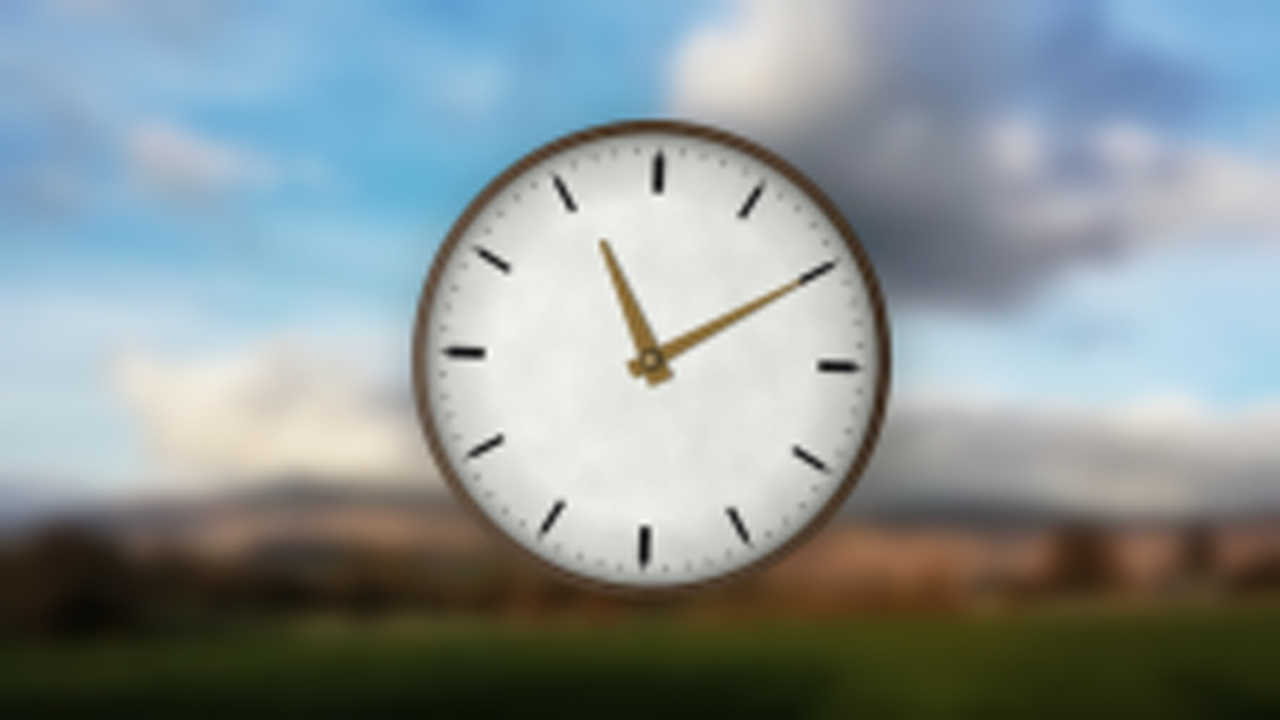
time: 11:10
